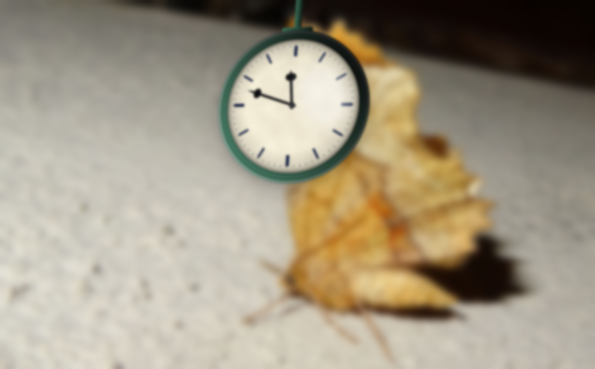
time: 11:48
